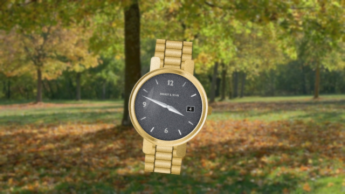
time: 3:48
